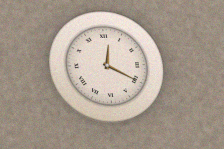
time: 12:20
